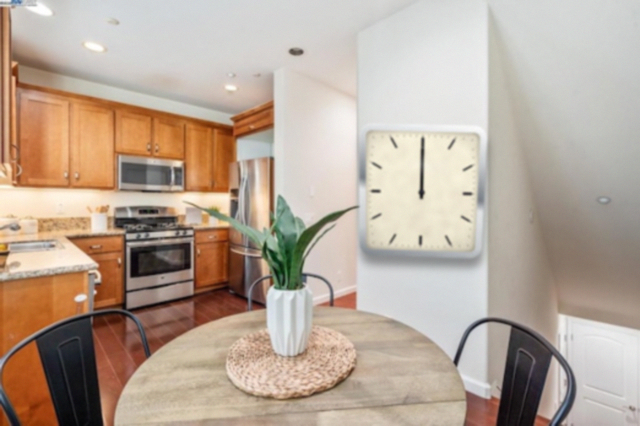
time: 12:00
